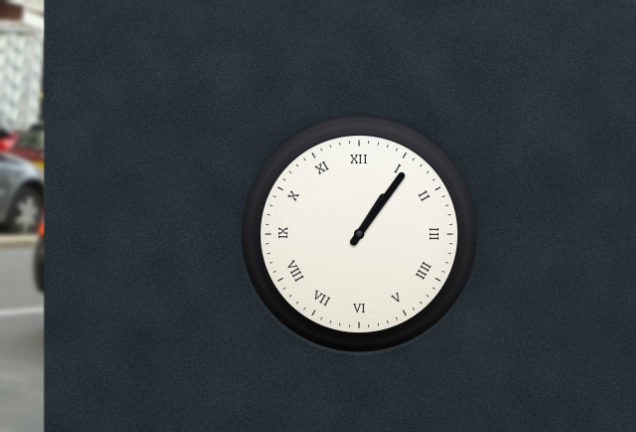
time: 1:06
